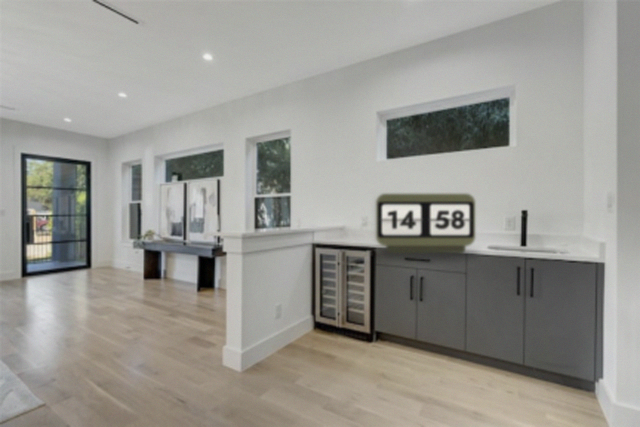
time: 14:58
